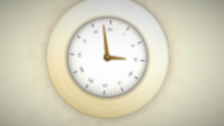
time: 2:58
